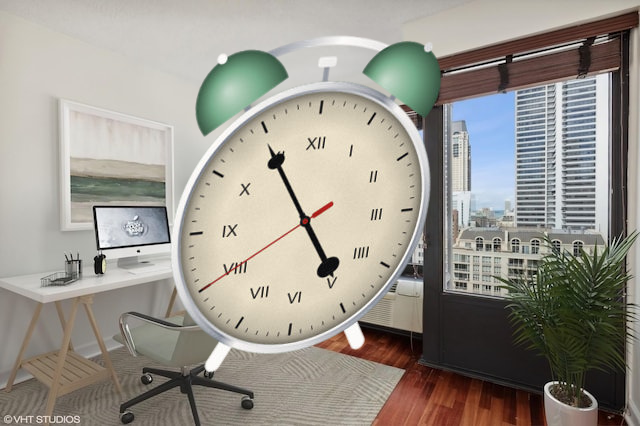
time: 4:54:40
